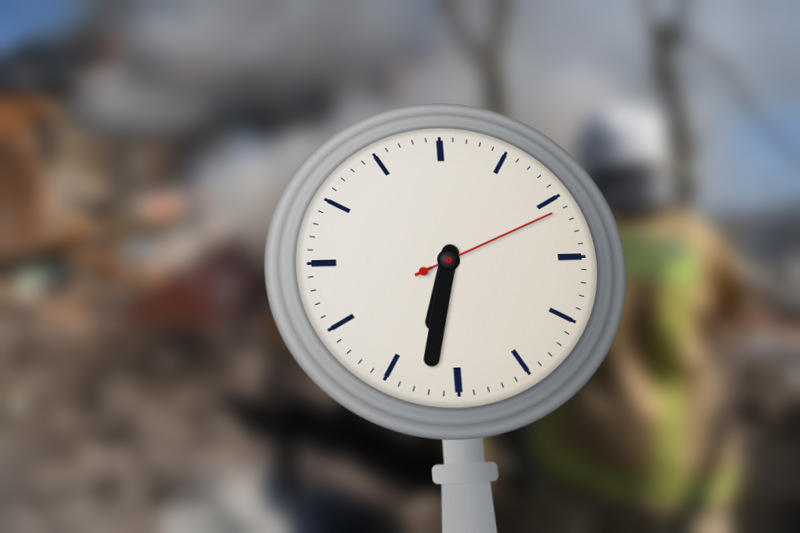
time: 6:32:11
